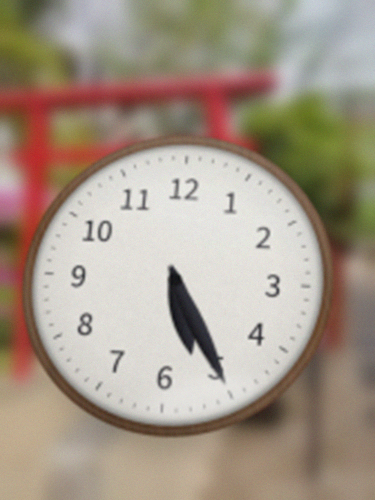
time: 5:25
